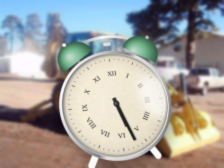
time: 5:27
